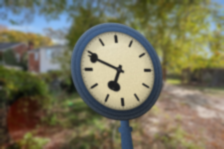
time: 6:49
